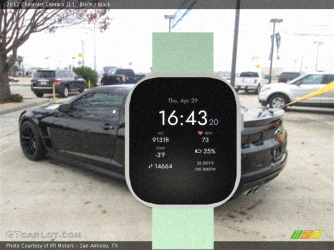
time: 16:43:20
